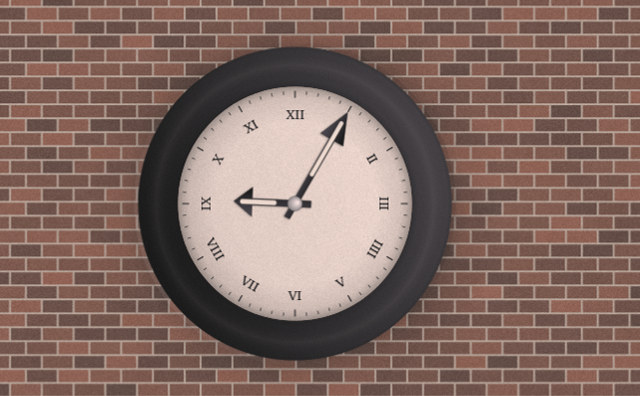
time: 9:05
